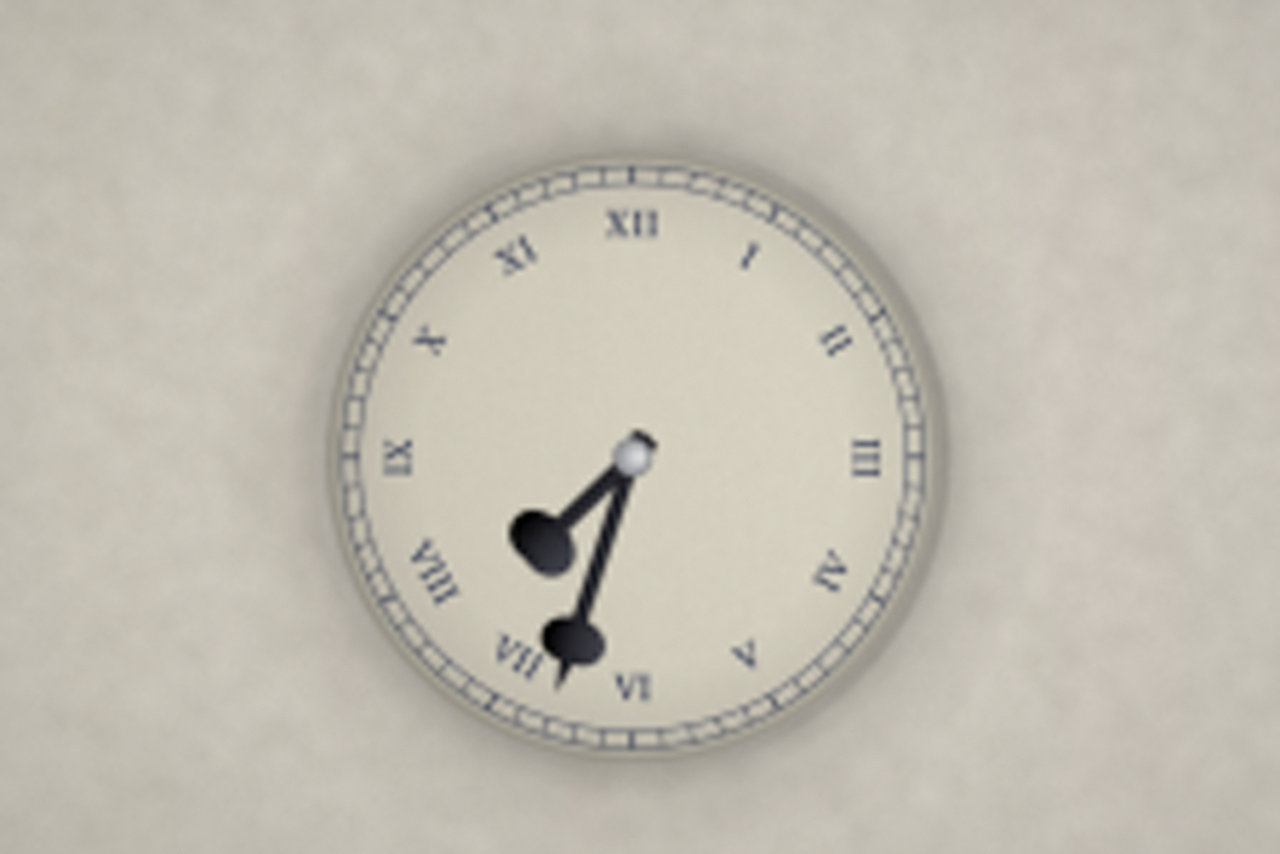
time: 7:33
